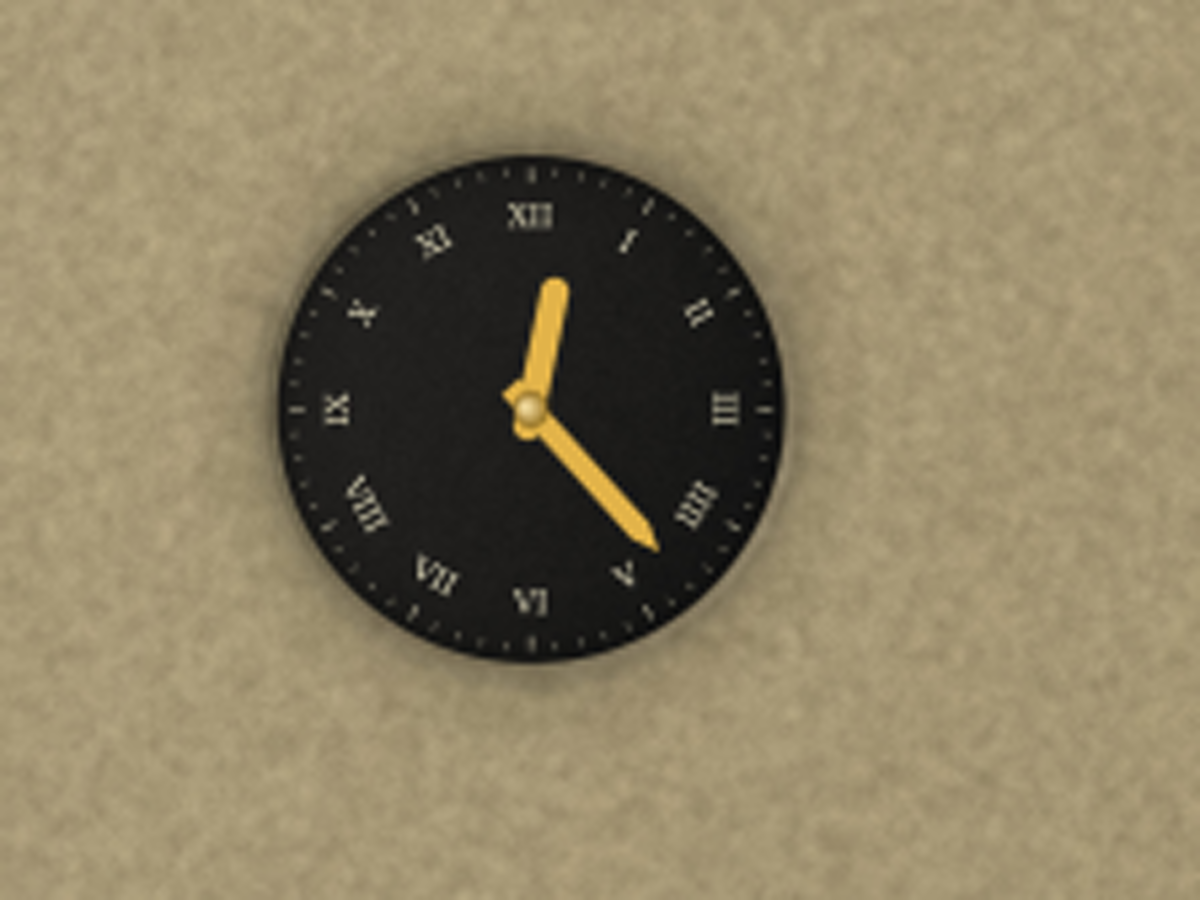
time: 12:23
